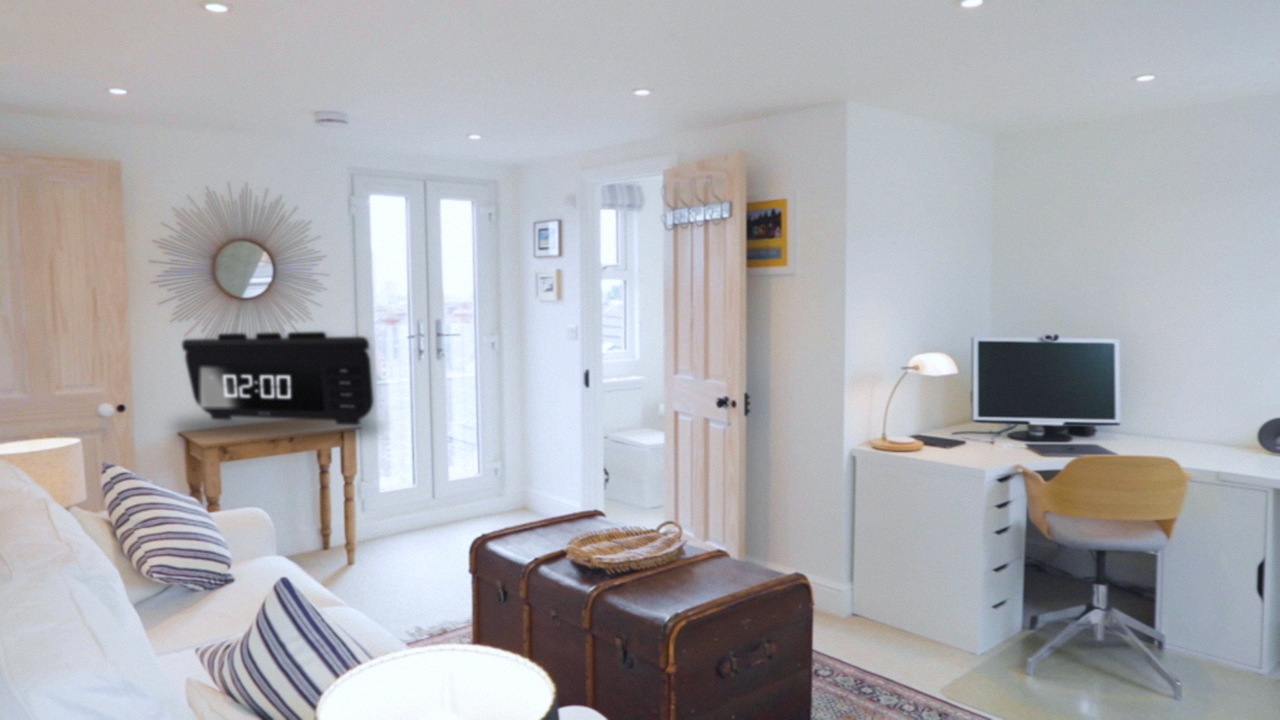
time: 2:00
